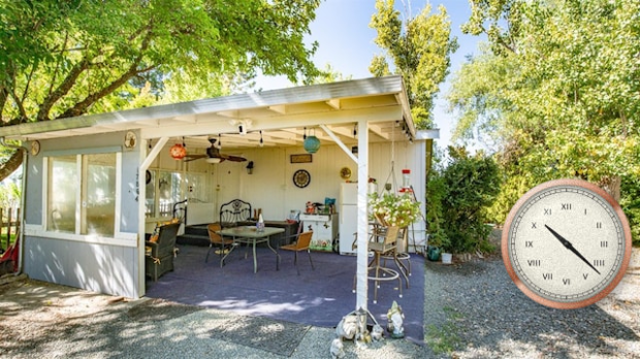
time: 10:22
